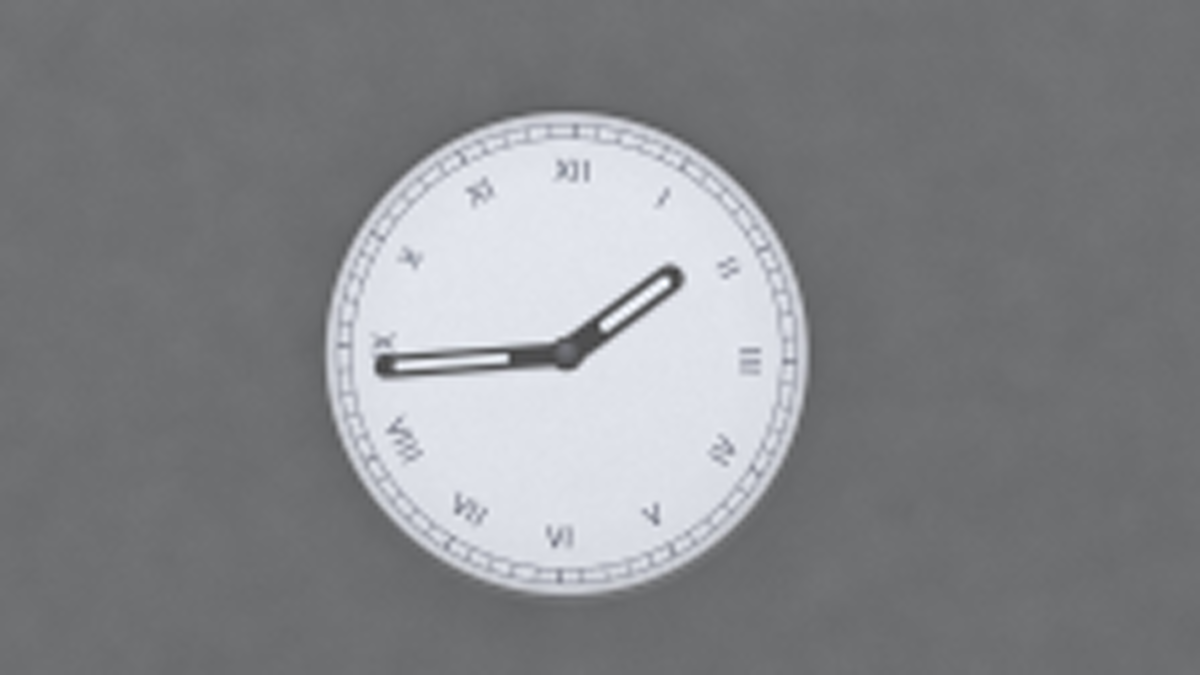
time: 1:44
